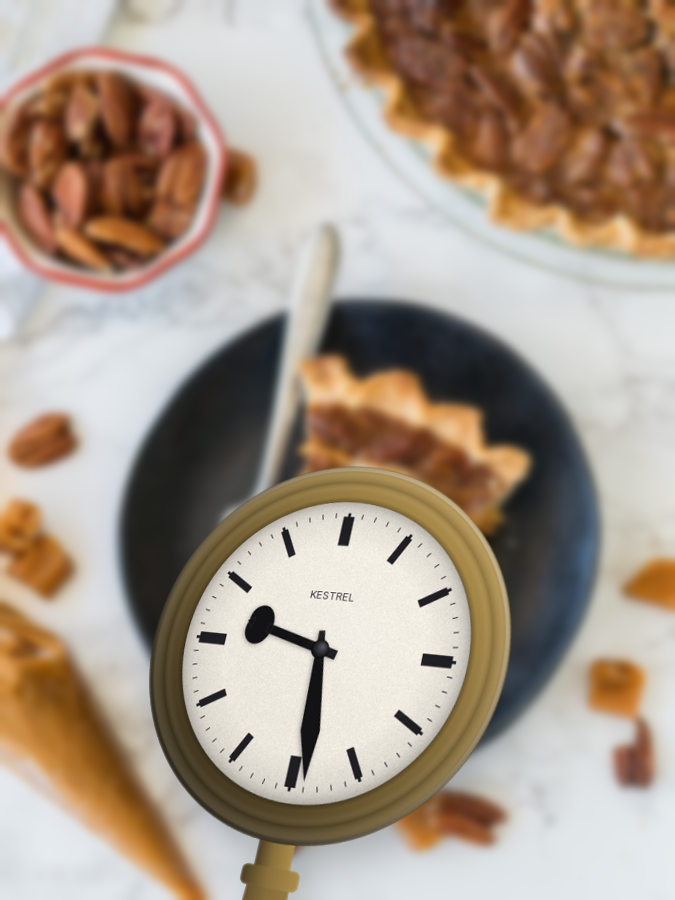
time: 9:29
